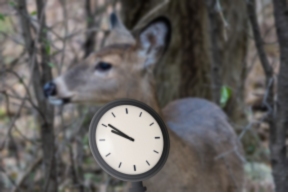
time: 9:51
